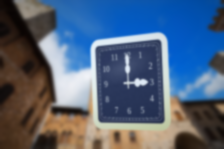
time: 3:00
